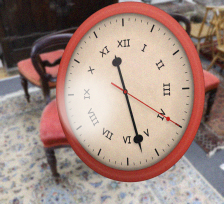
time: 11:27:20
